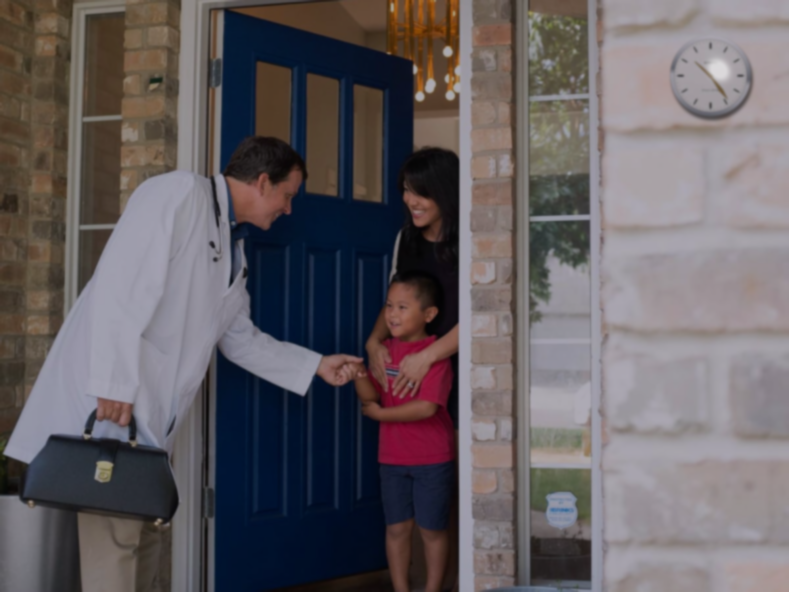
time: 10:24
